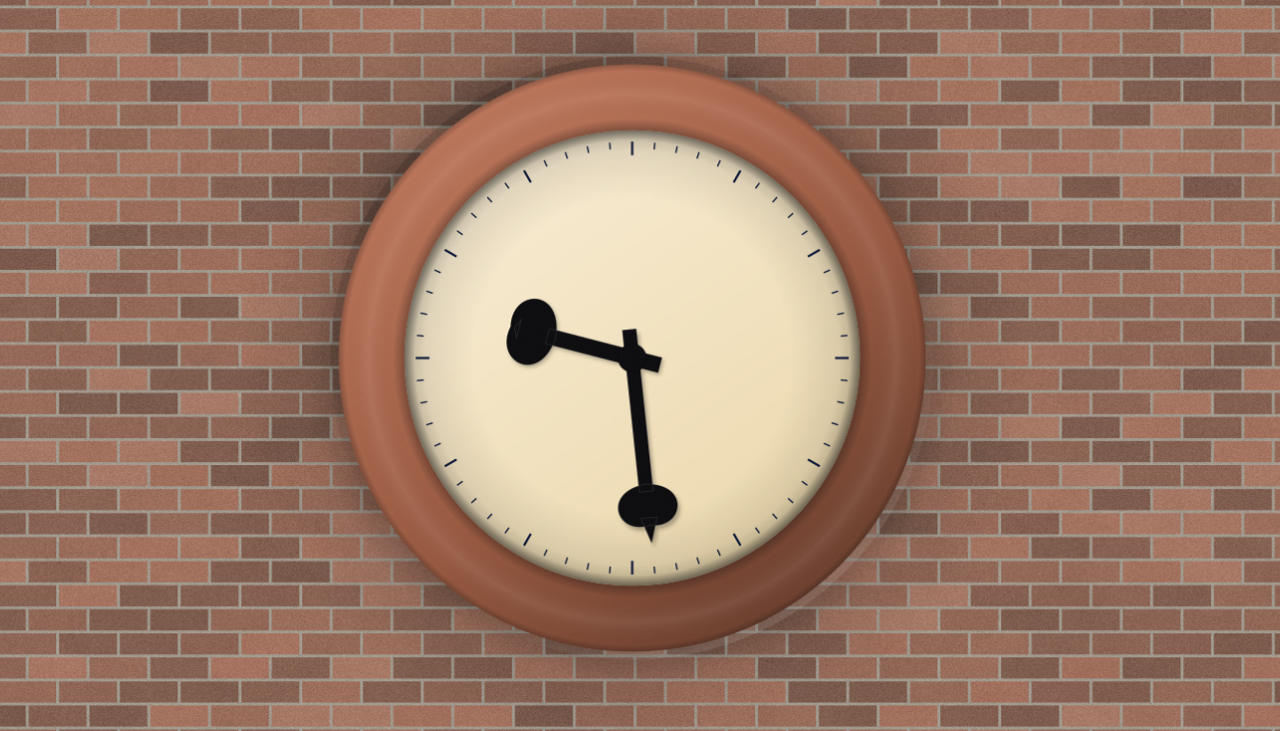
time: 9:29
